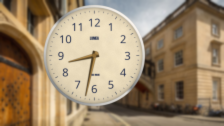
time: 8:32
